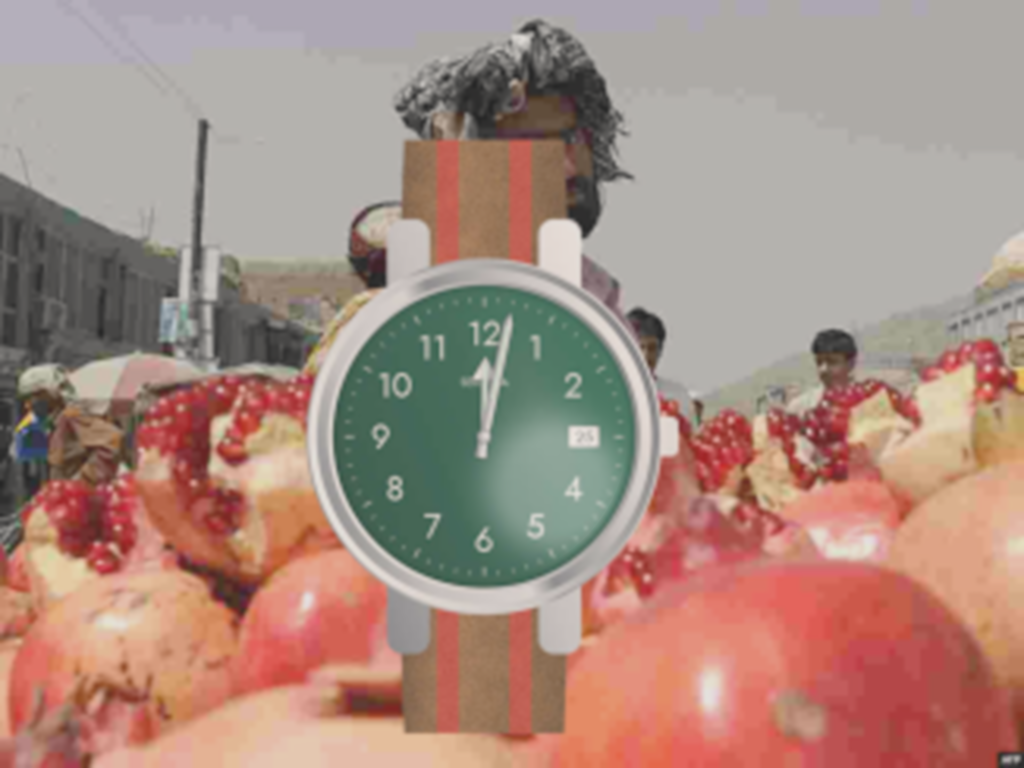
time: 12:02
